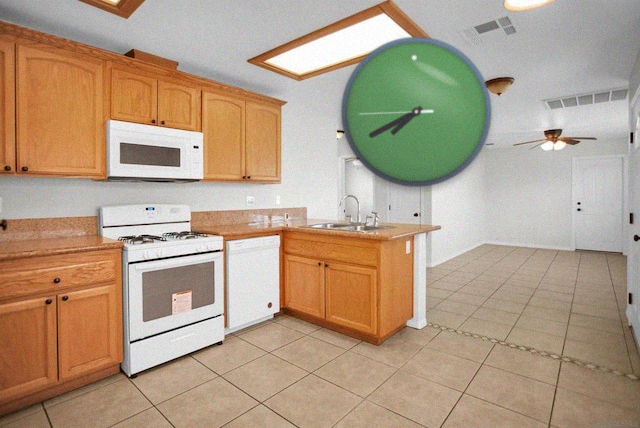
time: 7:40:45
